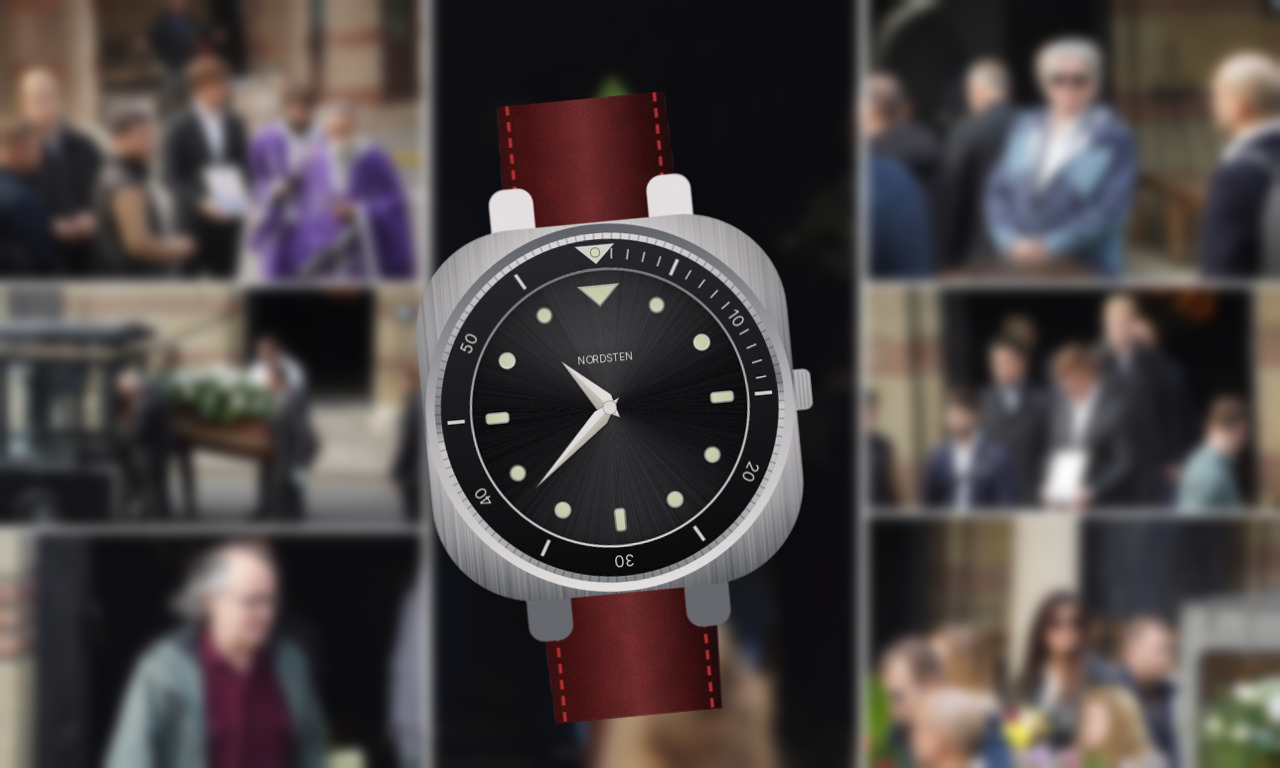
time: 10:38
